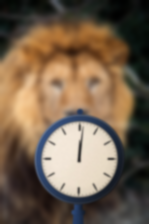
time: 12:01
